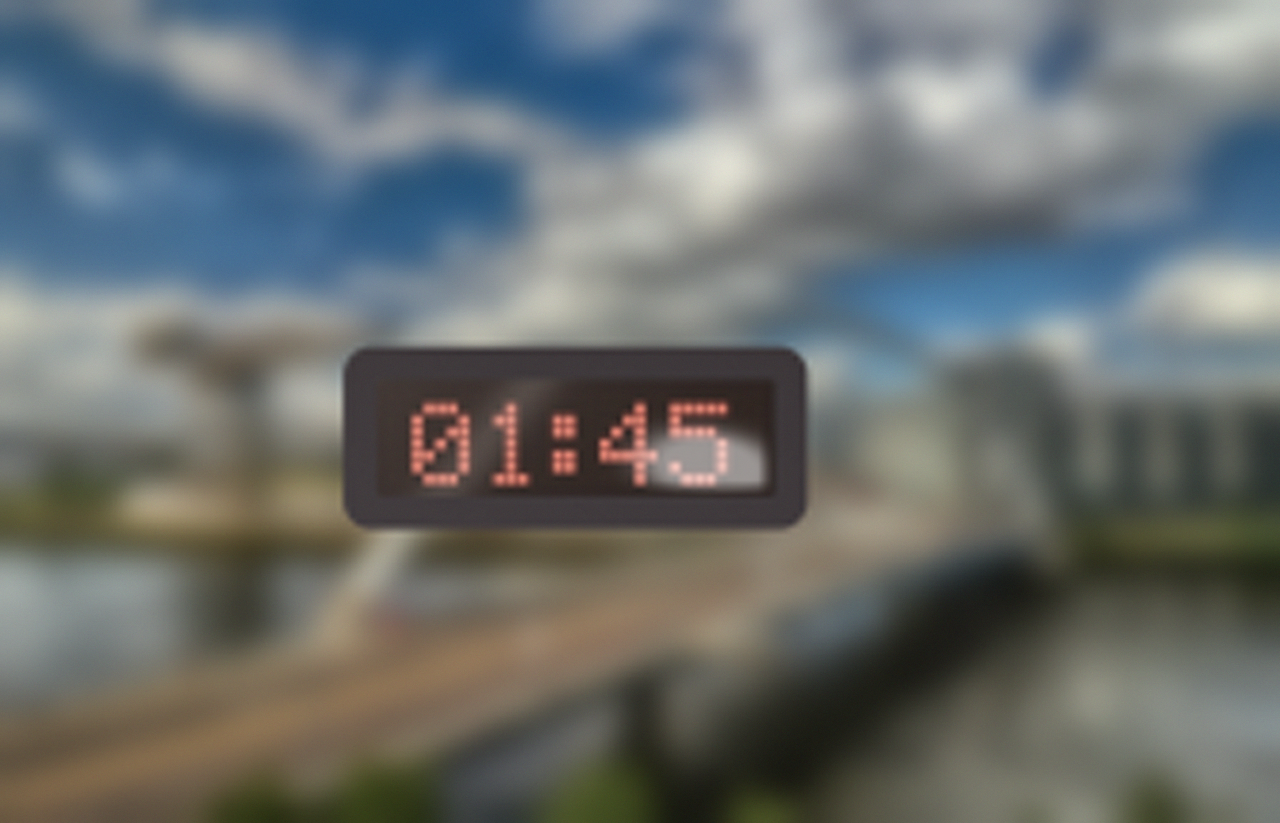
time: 1:45
